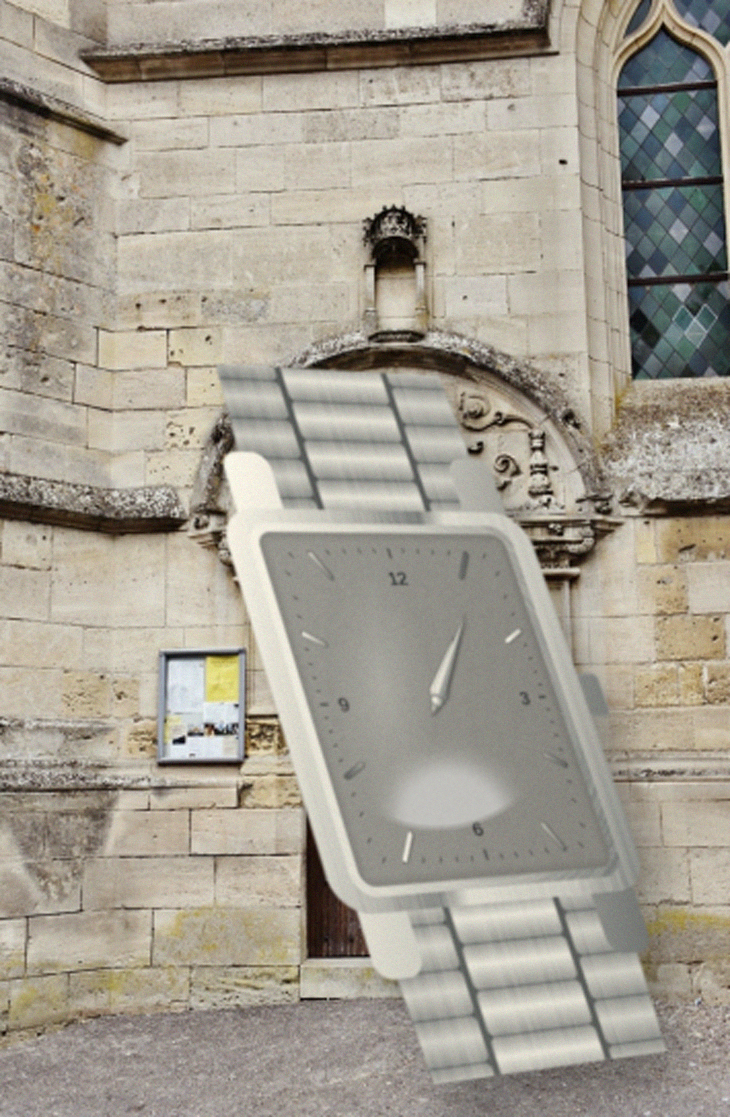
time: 1:06
